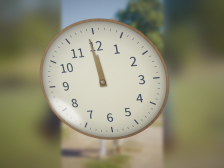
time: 11:59
